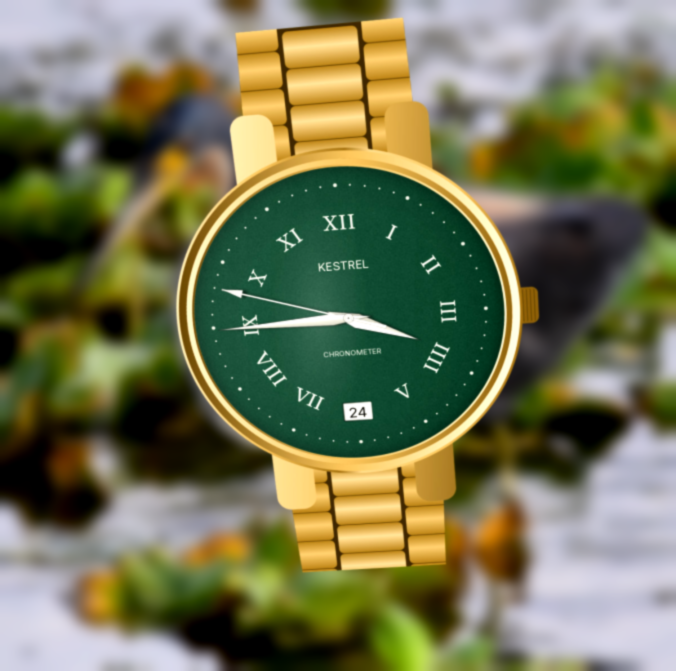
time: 3:44:48
